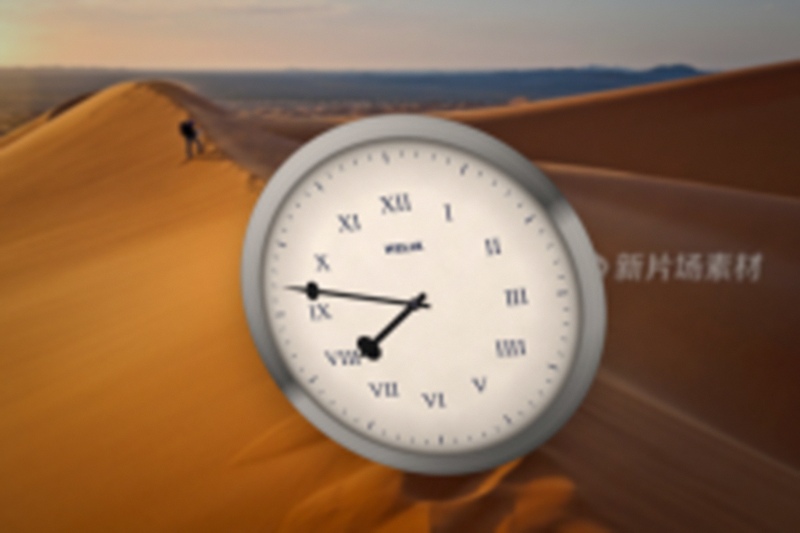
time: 7:47
